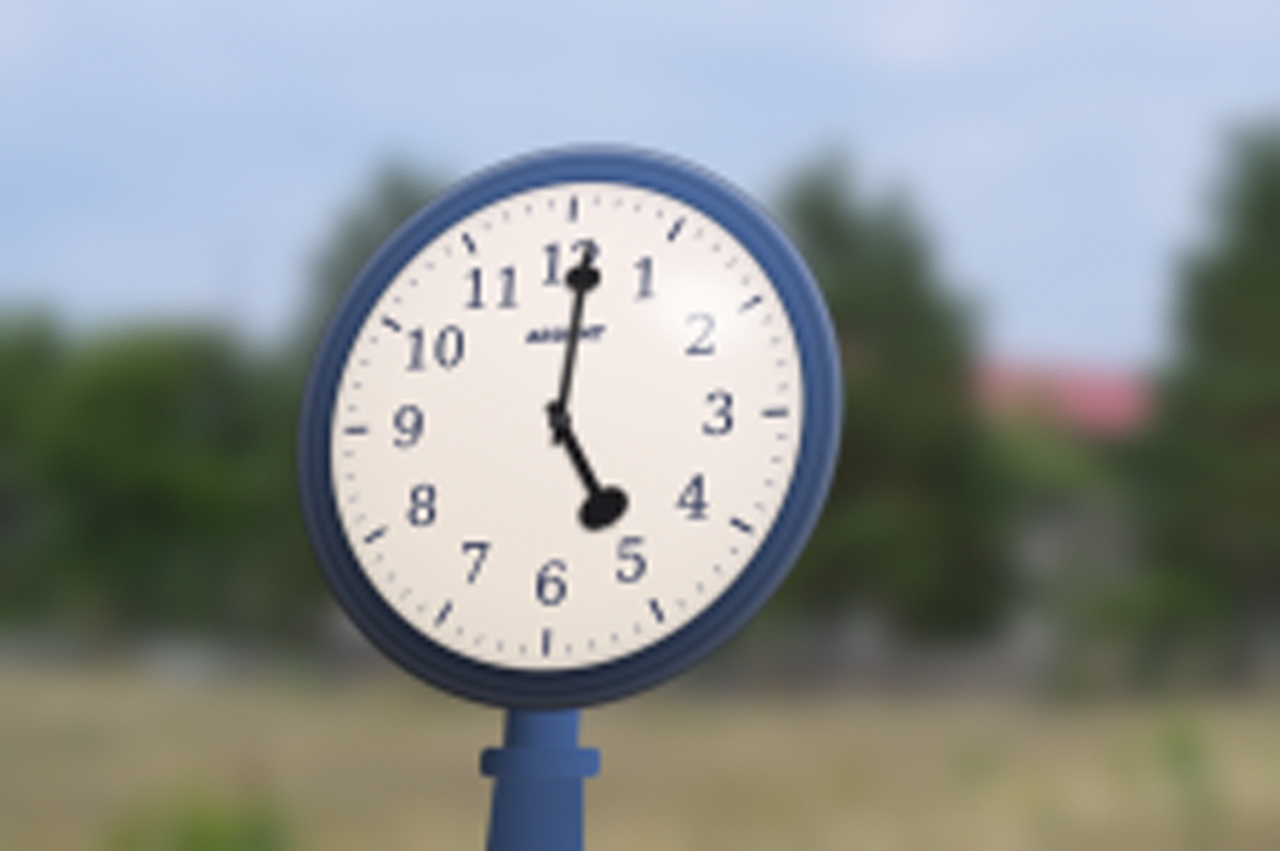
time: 5:01
